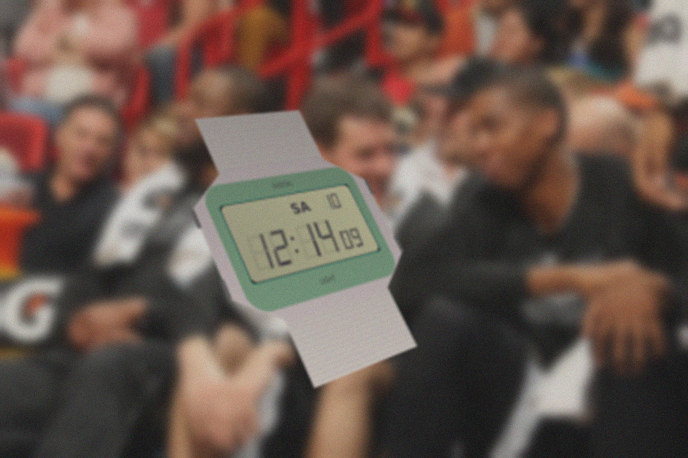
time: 12:14:09
